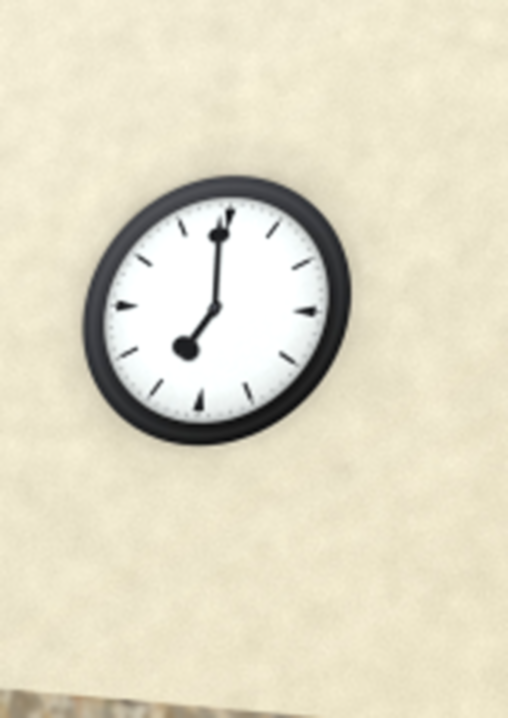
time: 6:59
